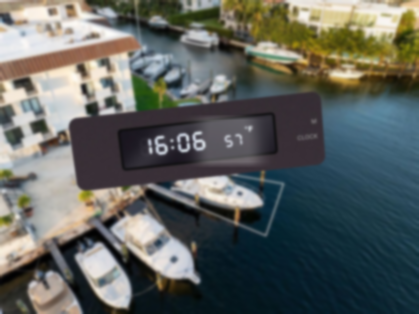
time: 16:06
